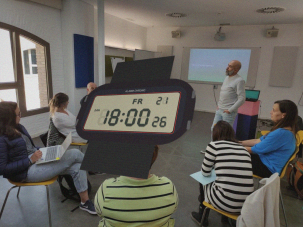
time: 18:00:26
